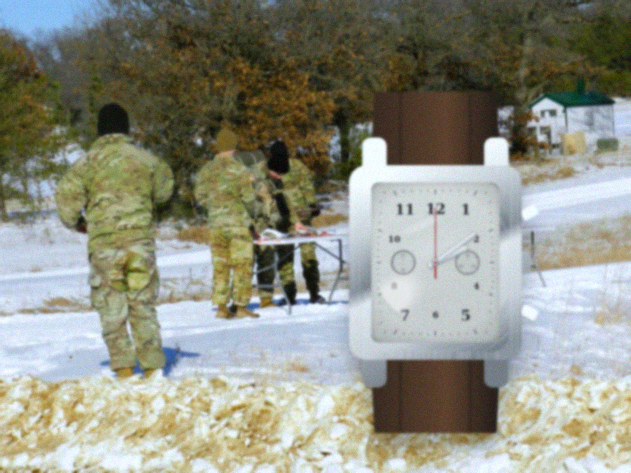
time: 2:09
